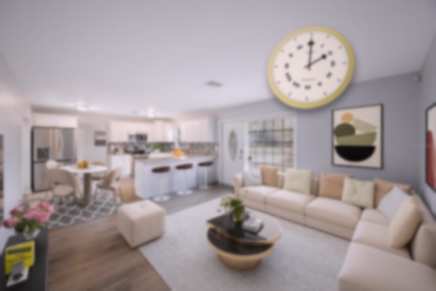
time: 2:00
